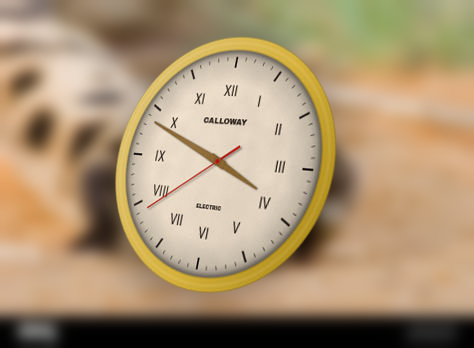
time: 3:48:39
